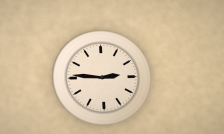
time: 2:46
